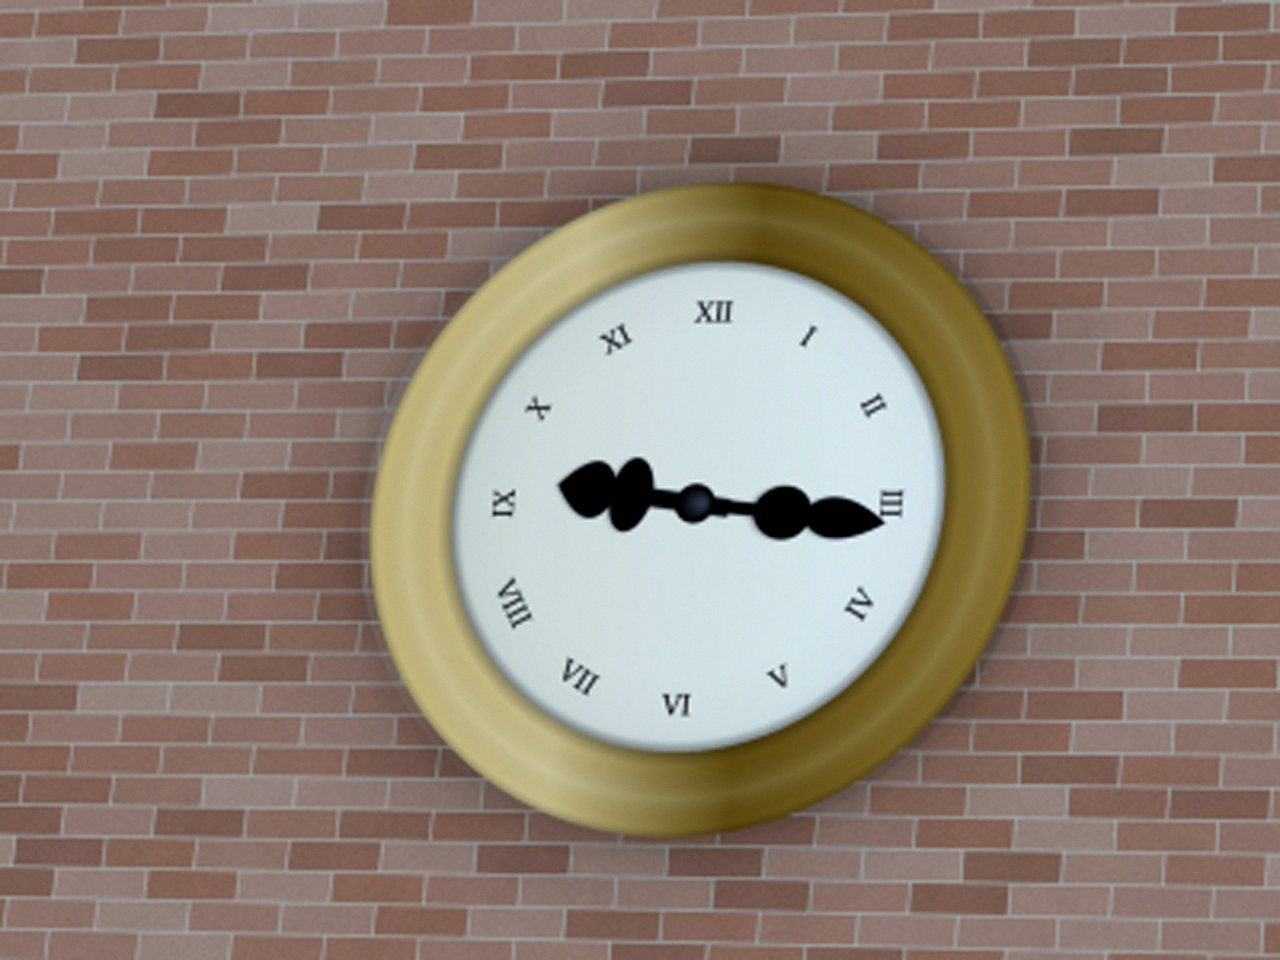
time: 9:16
